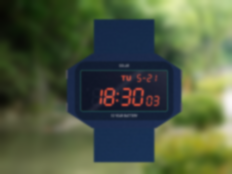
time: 18:30
